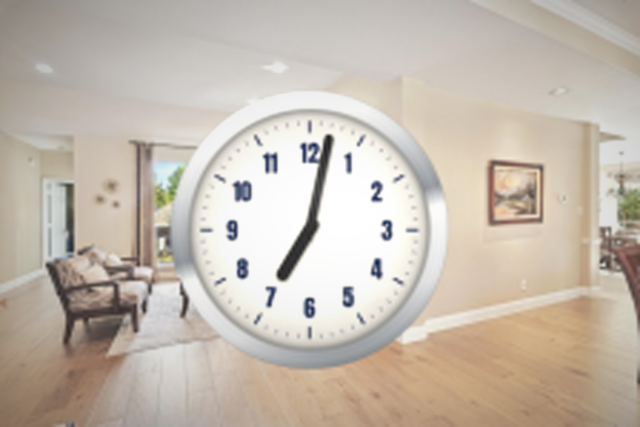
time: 7:02
